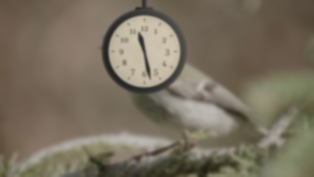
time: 11:28
